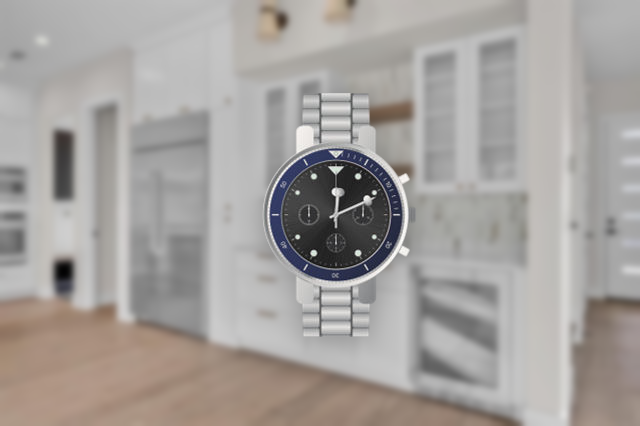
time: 12:11
